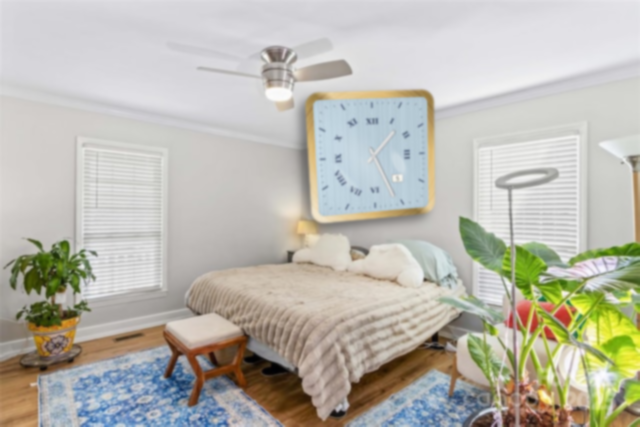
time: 1:26
